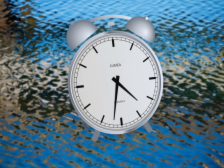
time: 4:32
